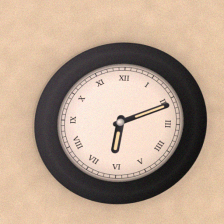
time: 6:11
